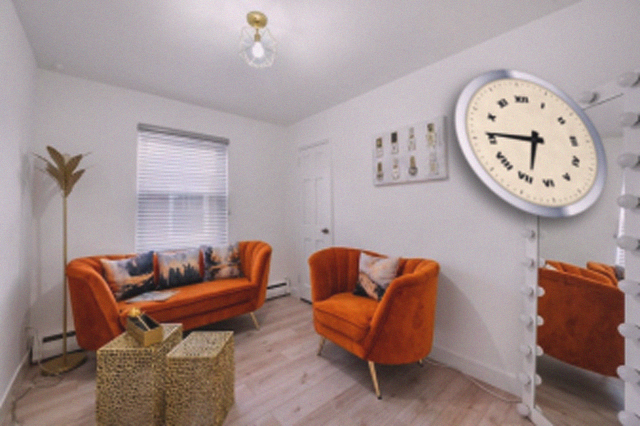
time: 6:46
